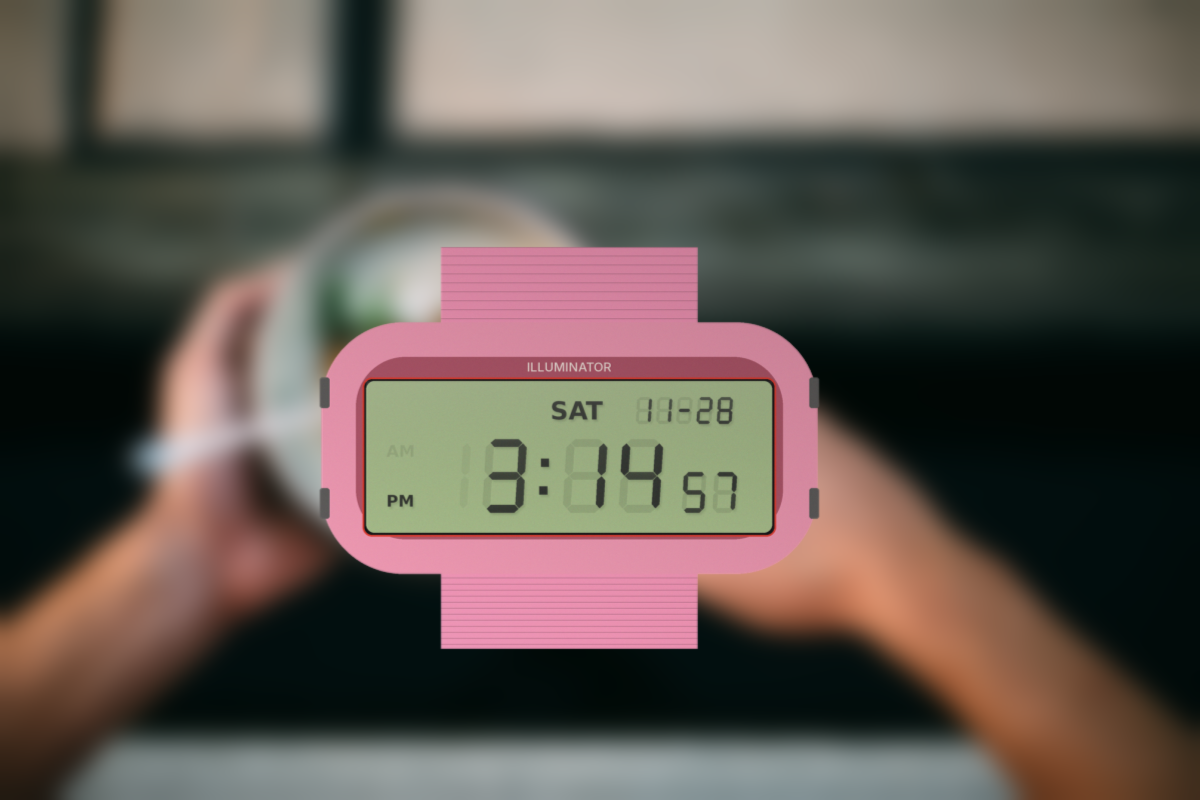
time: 3:14:57
